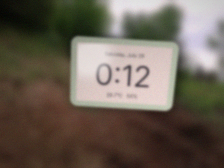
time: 0:12
